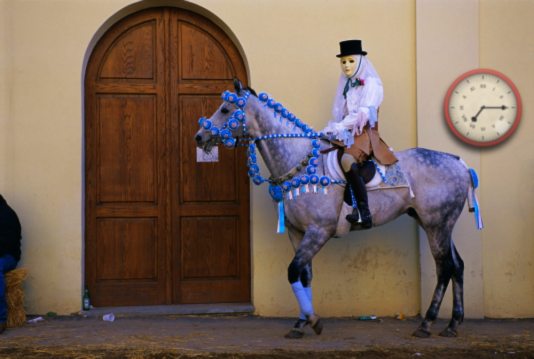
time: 7:15
